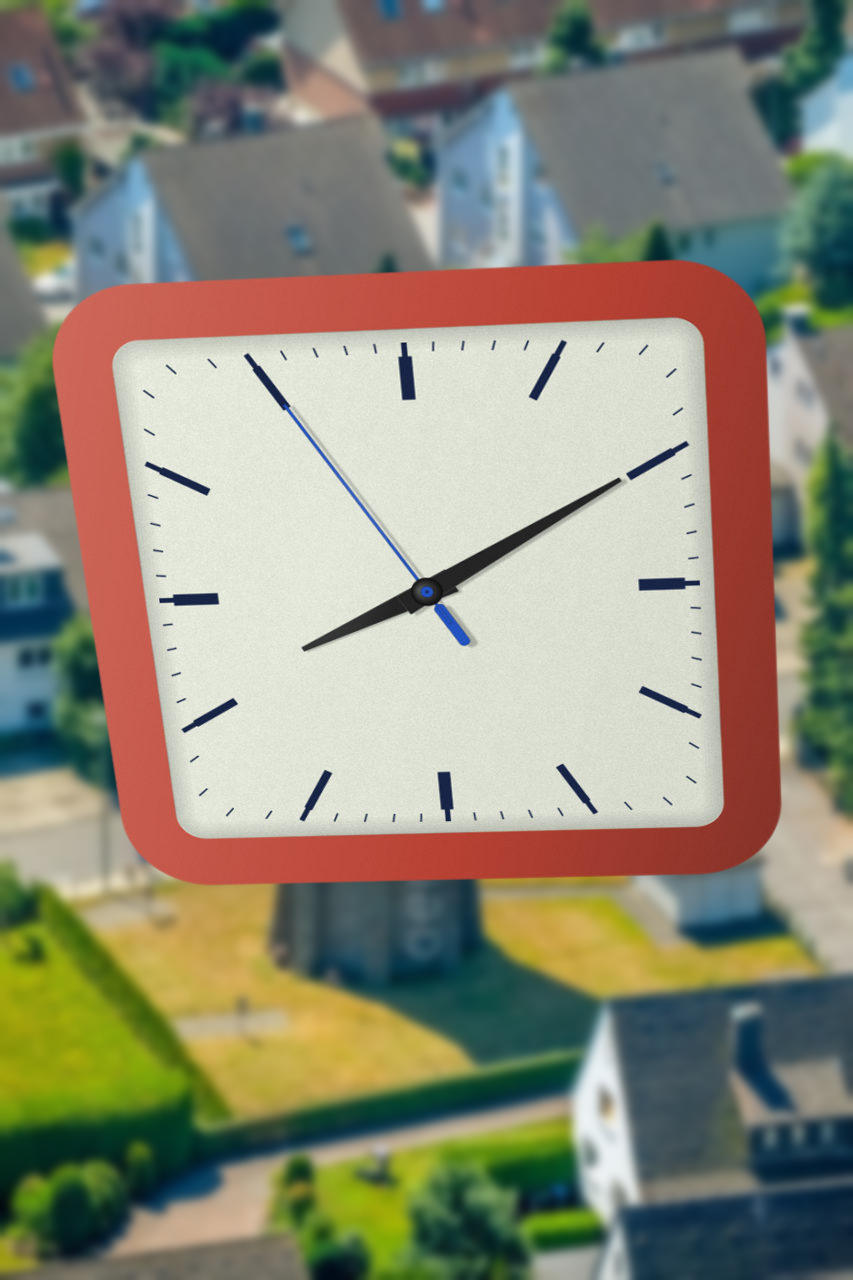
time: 8:09:55
